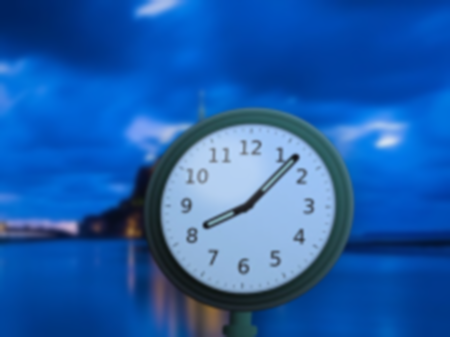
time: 8:07
